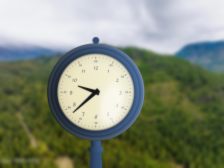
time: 9:38
